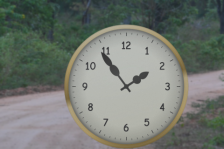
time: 1:54
